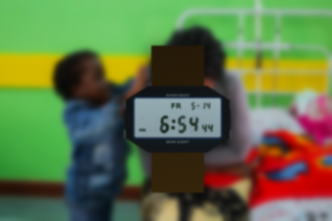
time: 6:54
